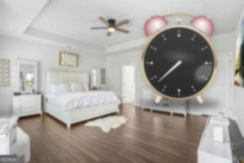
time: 7:38
